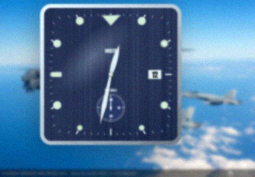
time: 12:32
